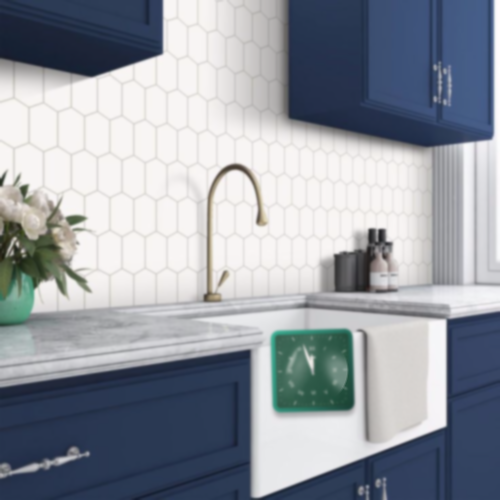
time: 11:57
